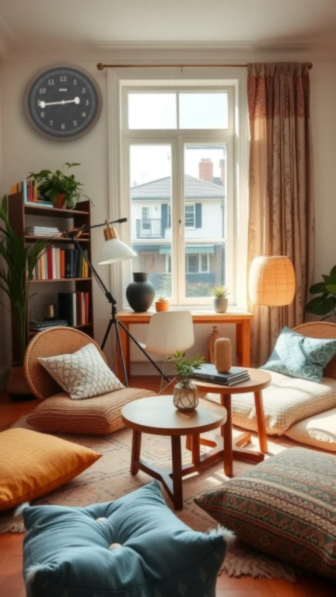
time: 2:44
